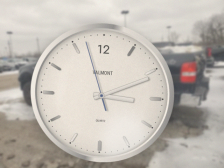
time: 3:10:57
